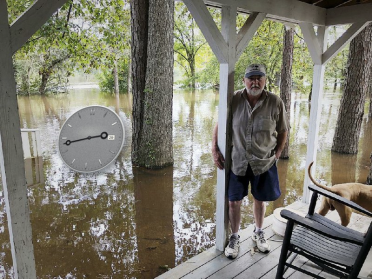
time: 2:43
